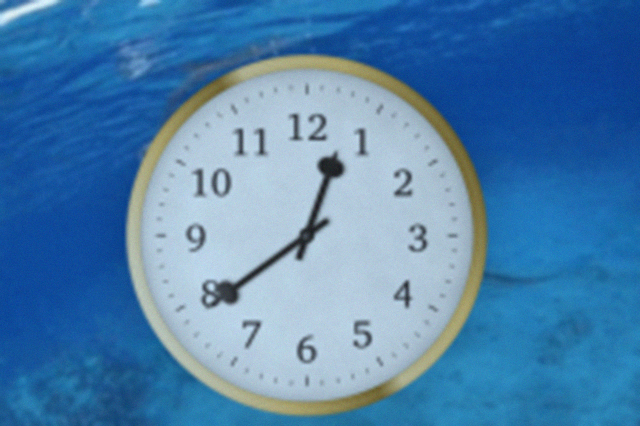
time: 12:39
